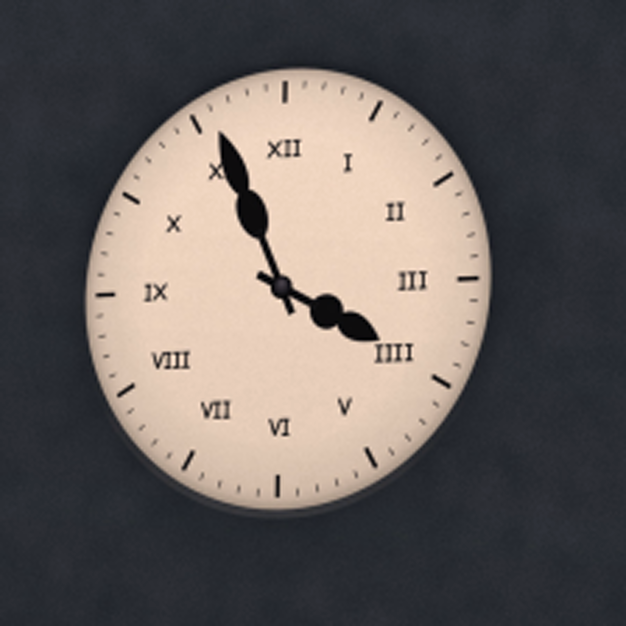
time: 3:56
